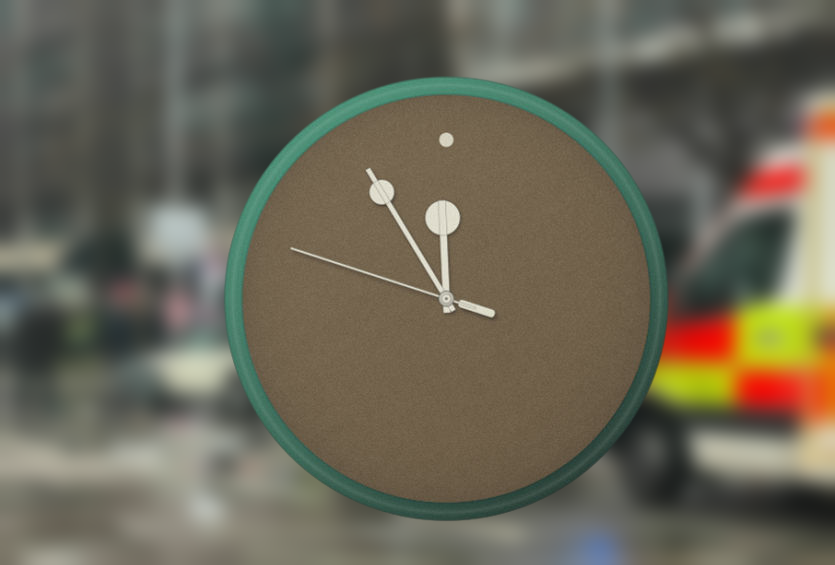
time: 11:54:48
